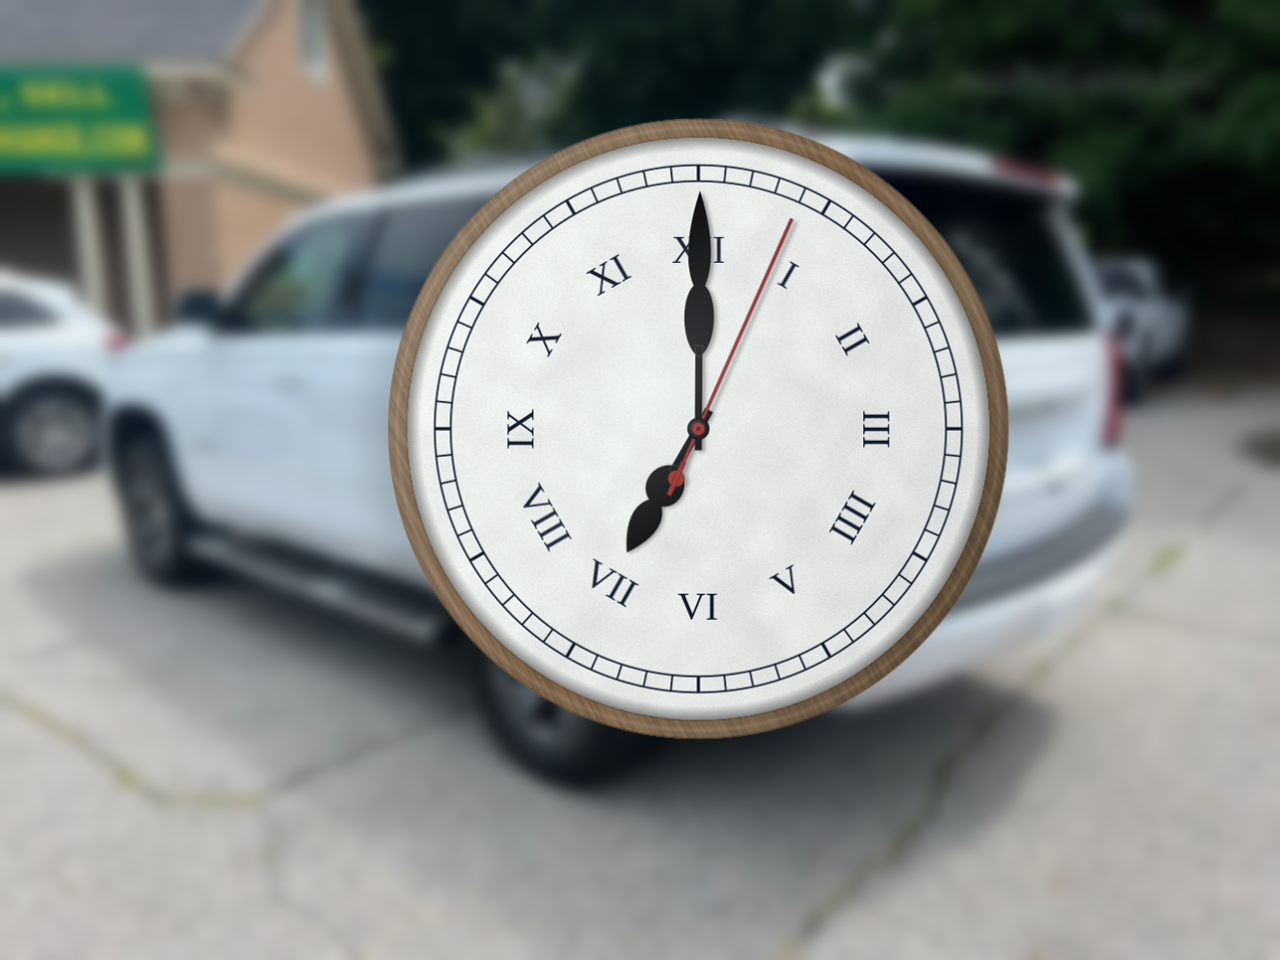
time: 7:00:04
